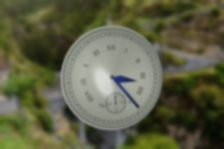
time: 3:24
